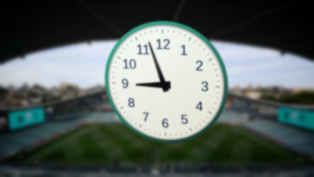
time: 8:57
